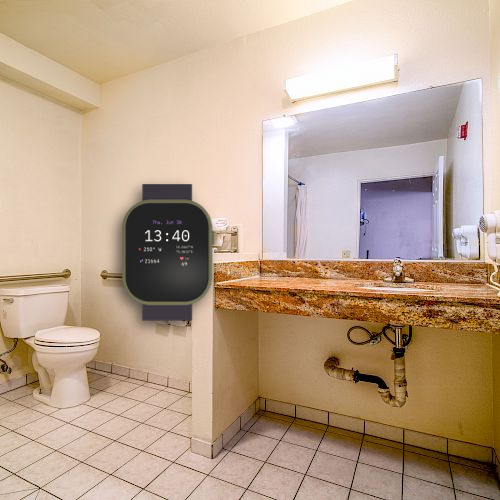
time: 13:40
